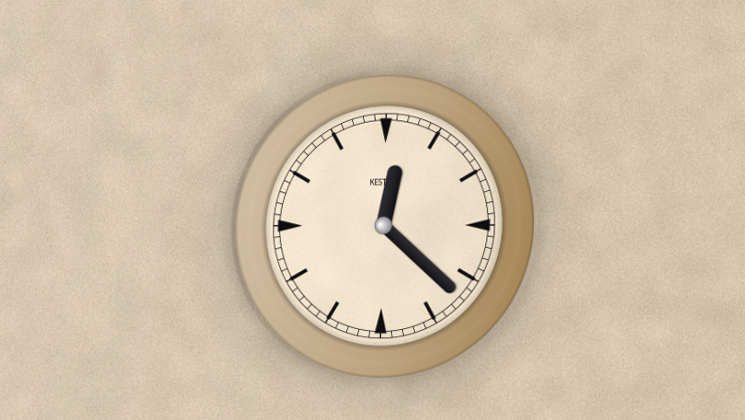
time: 12:22
